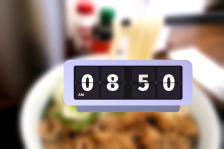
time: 8:50
